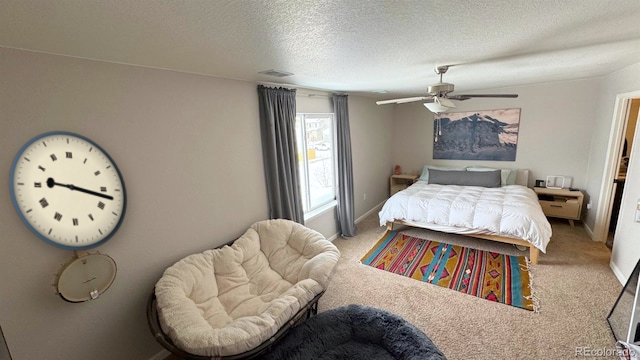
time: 9:17
